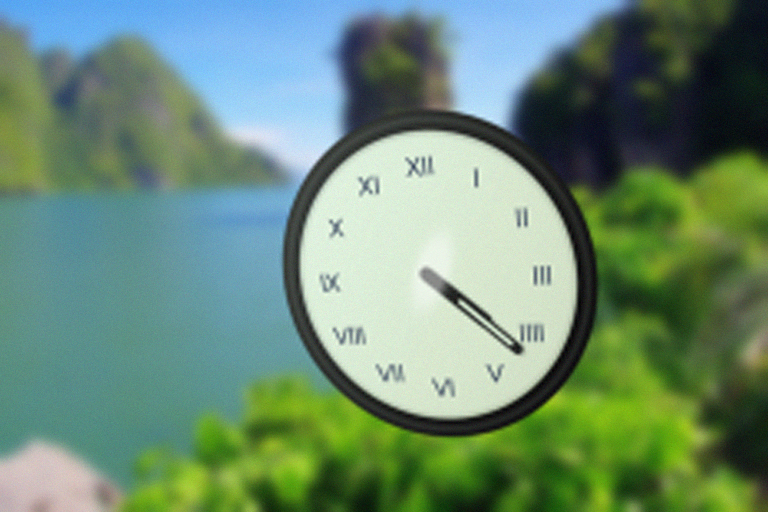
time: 4:22
